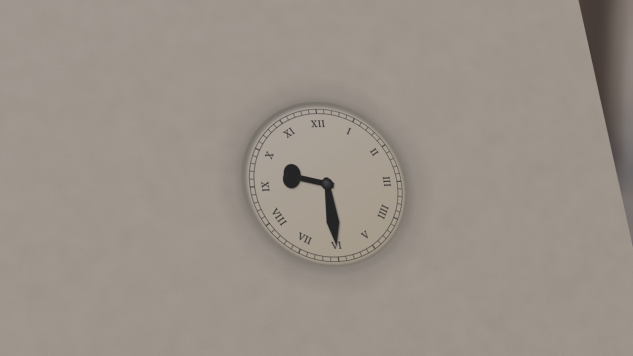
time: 9:30
